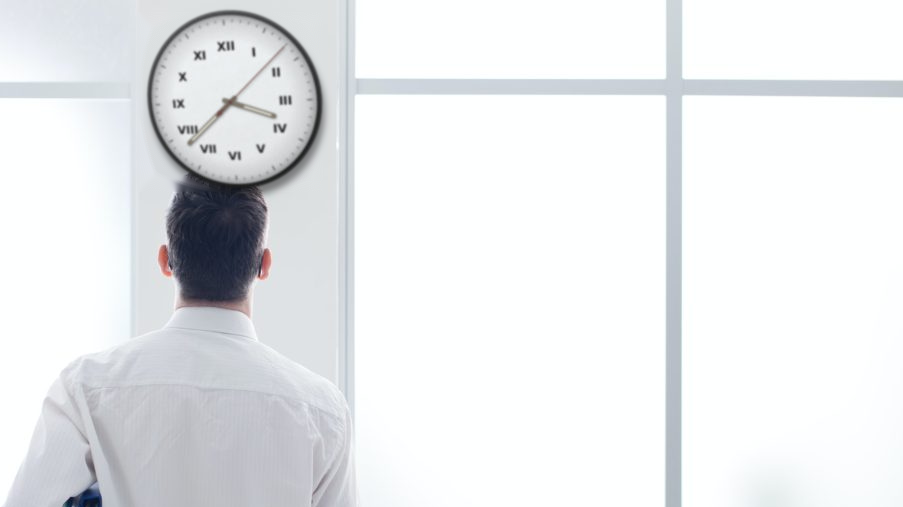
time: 3:38:08
